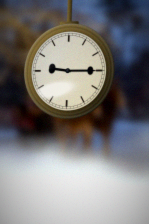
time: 9:15
